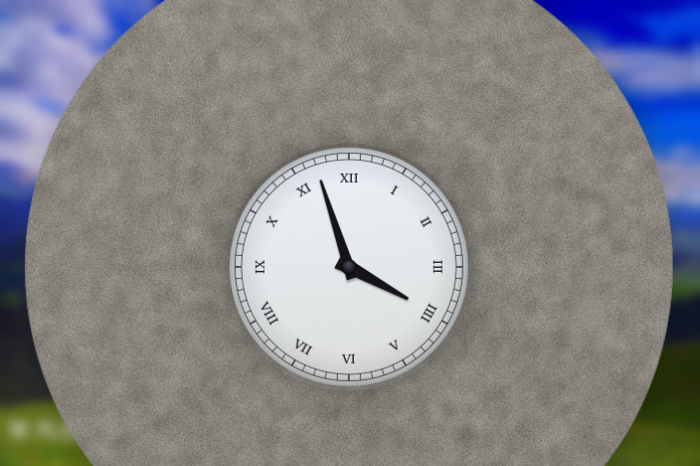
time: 3:57
